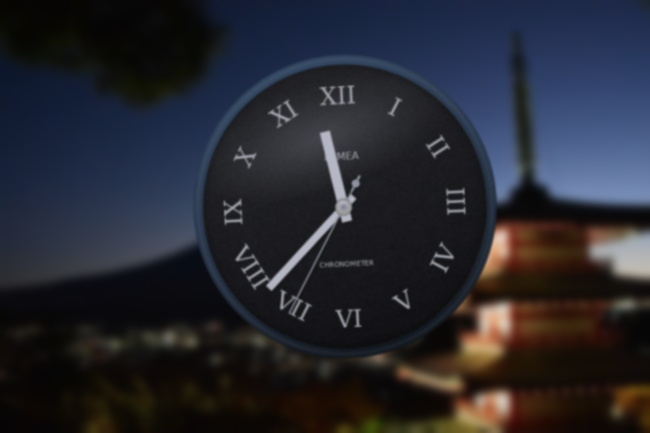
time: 11:37:35
